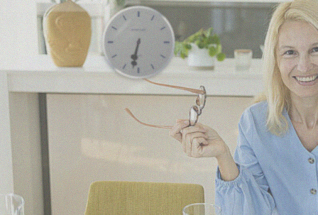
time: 6:32
